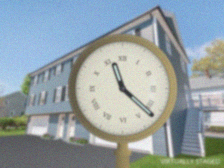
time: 11:22
